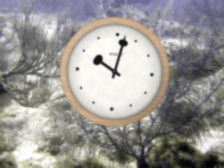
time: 10:02
